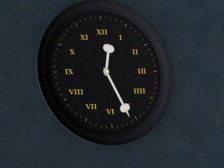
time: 12:26
